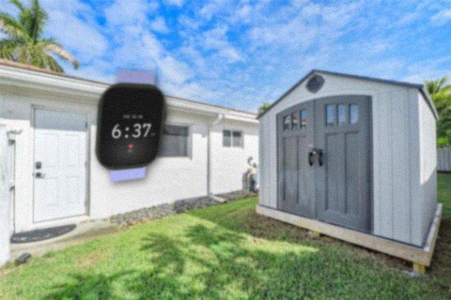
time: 6:37
